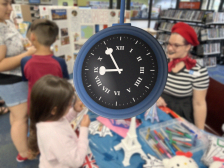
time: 8:55
